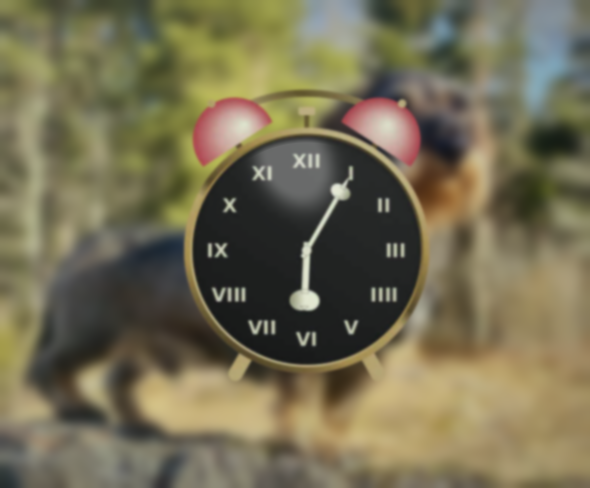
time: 6:05
